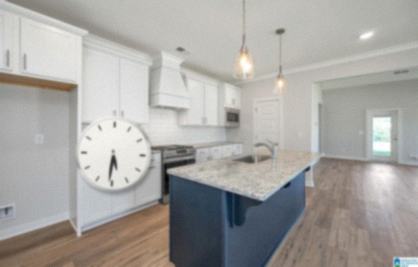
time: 5:31
